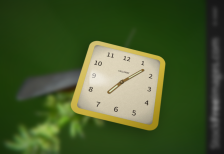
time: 7:07
